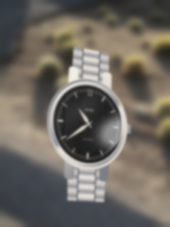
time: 10:39
